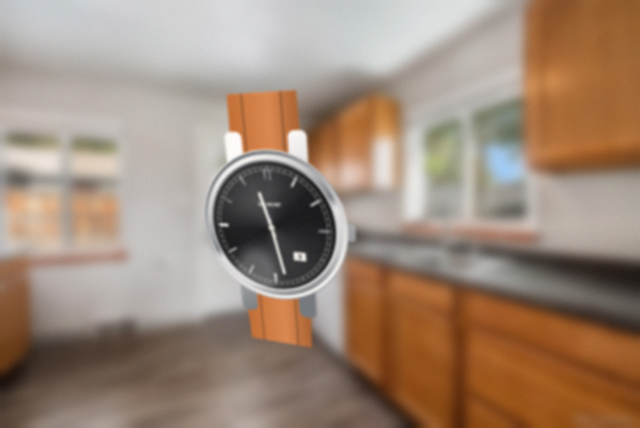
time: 11:28
